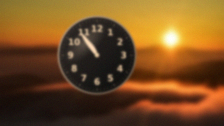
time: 10:54
